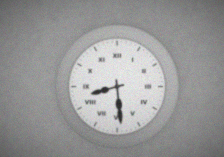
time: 8:29
